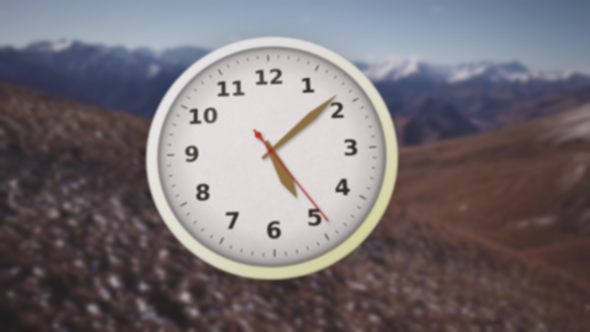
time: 5:08:24
